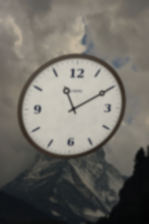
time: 11:10
